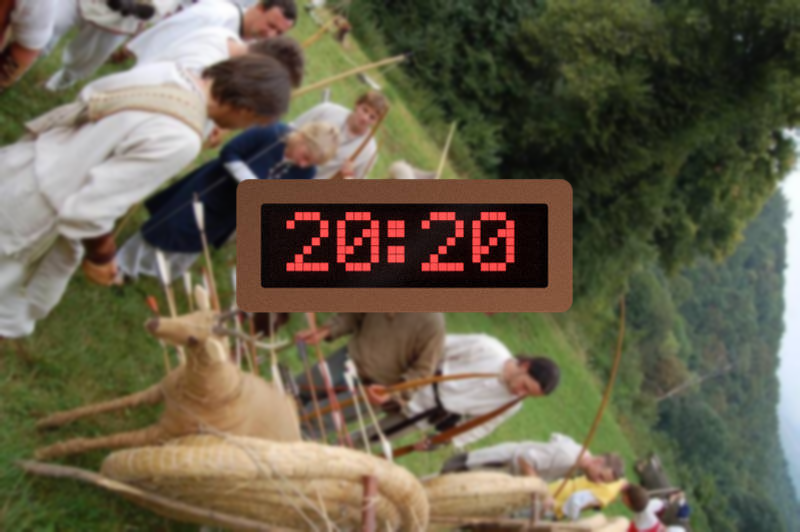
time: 20:20
